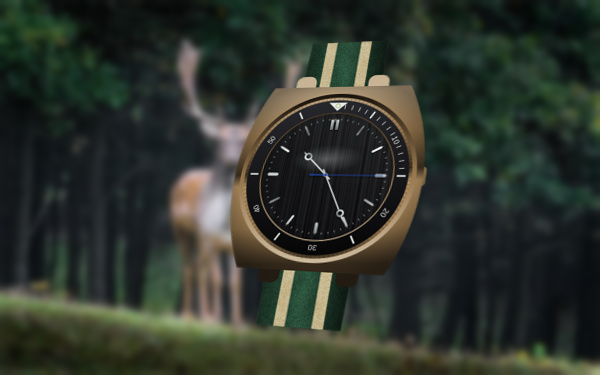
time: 10:25:15
